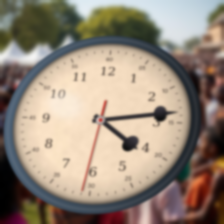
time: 4:13:31
